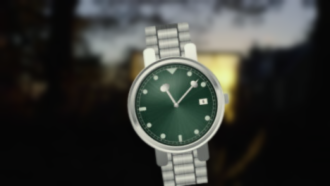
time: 11:08
